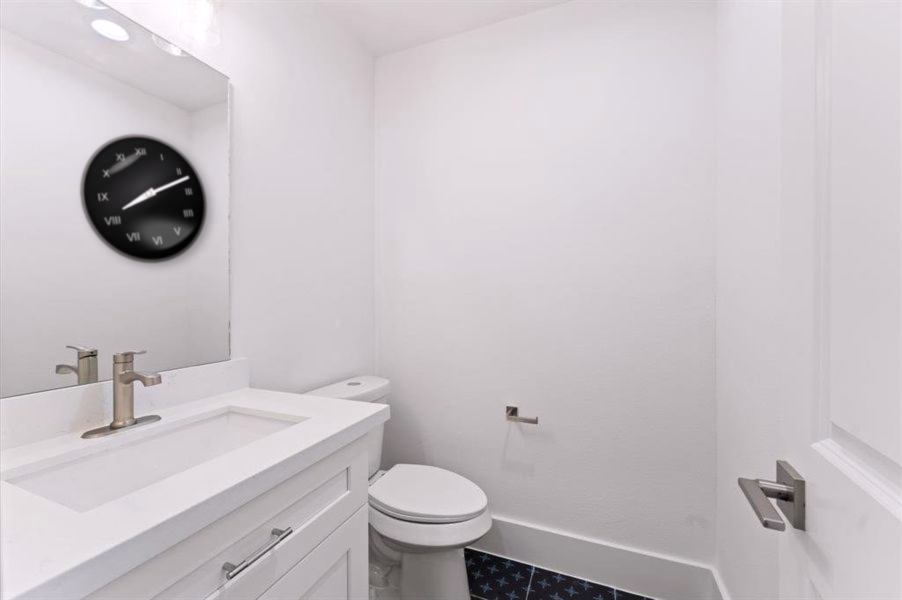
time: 8:12
